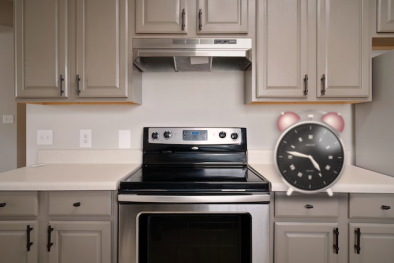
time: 4:47
